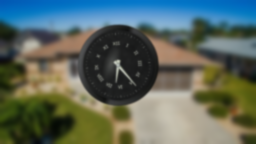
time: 6:24
